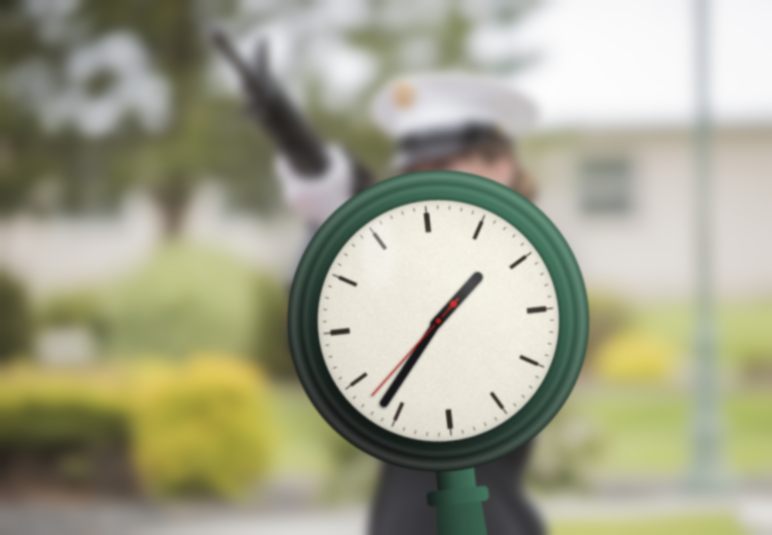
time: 1:36:38
